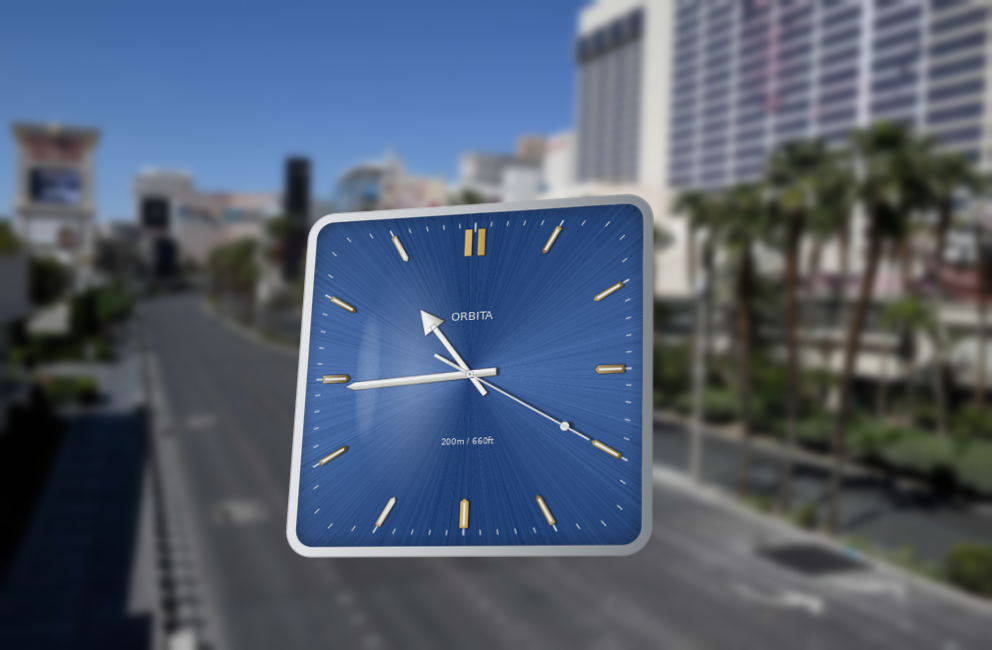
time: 10:44:20
